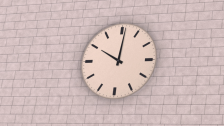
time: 10:01
